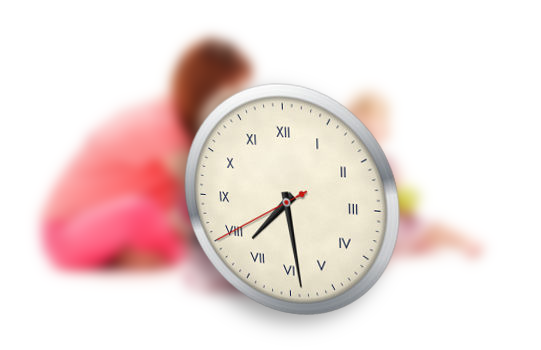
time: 7:28:40
